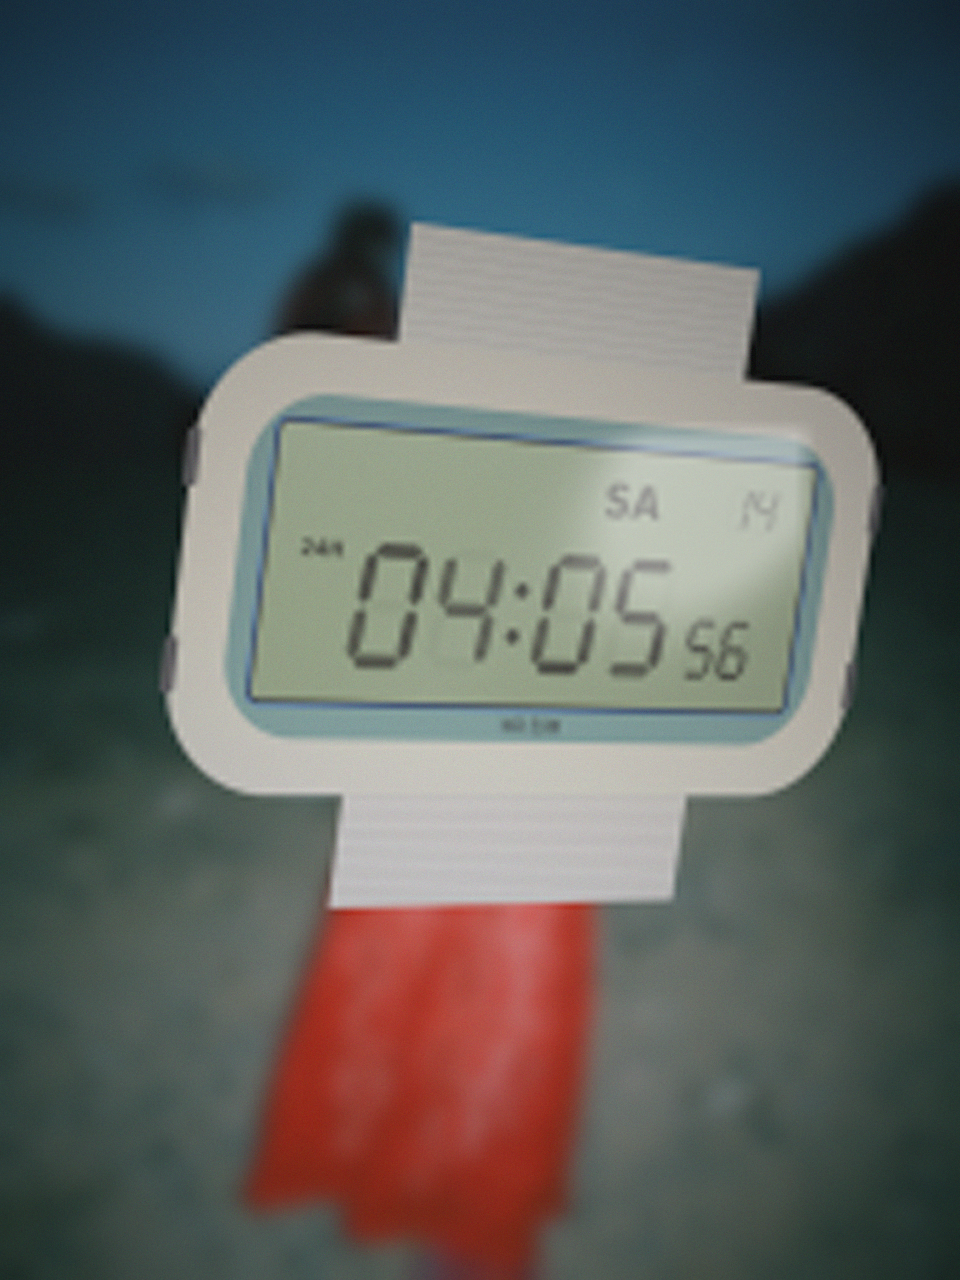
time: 4:05:56
